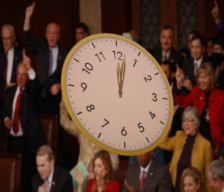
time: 12:02
